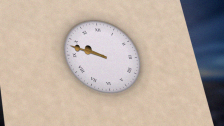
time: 9:48
